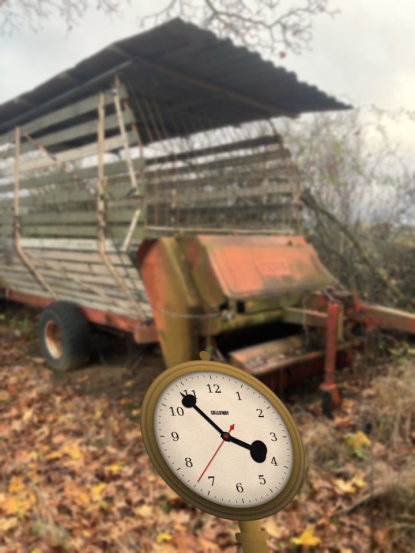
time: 3:53:37
